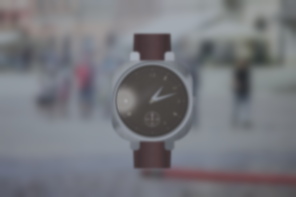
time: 1:12
